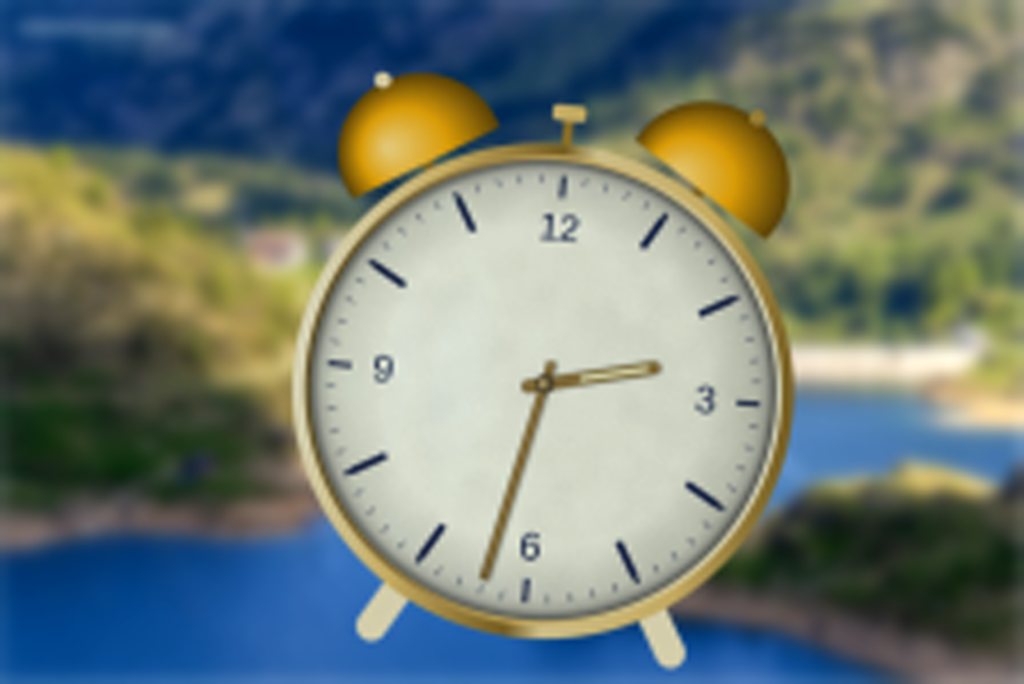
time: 2:32
